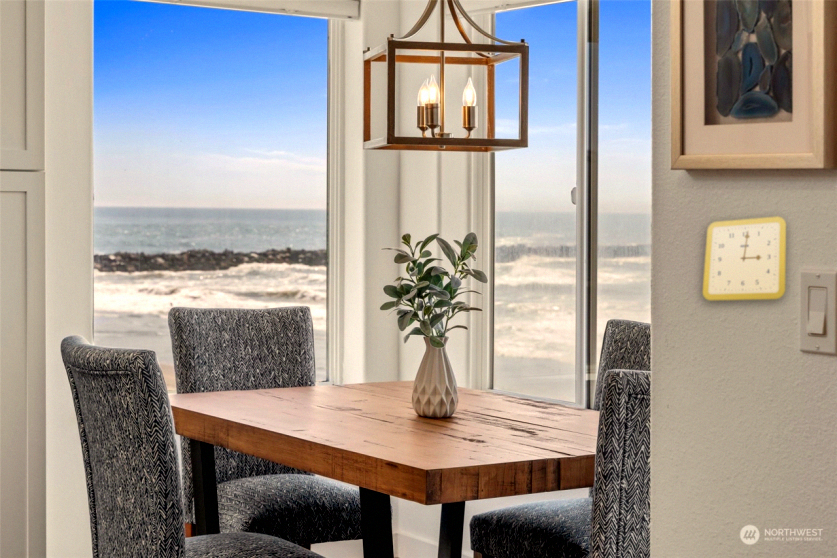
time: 3:01
